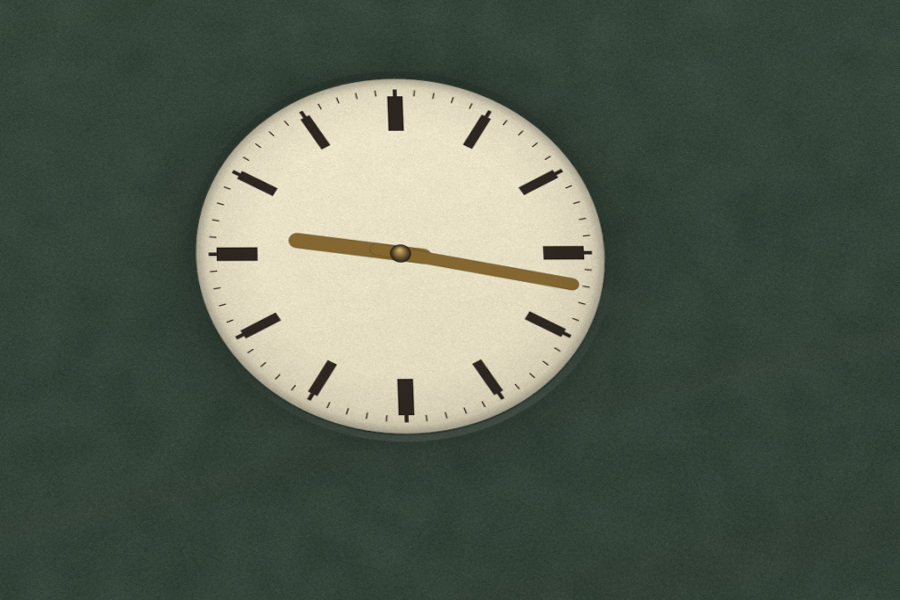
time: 9:17
